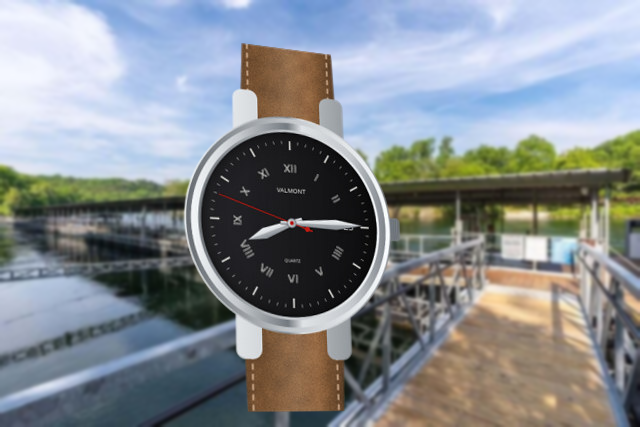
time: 8:14:48
